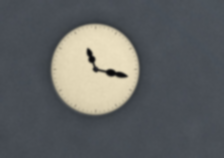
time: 11:17
